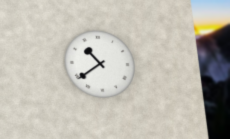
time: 10:39
